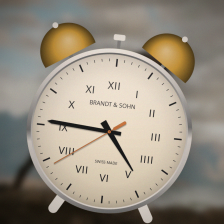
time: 4:45:39
